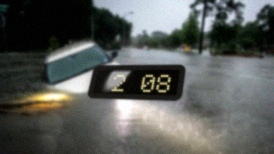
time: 2:08
